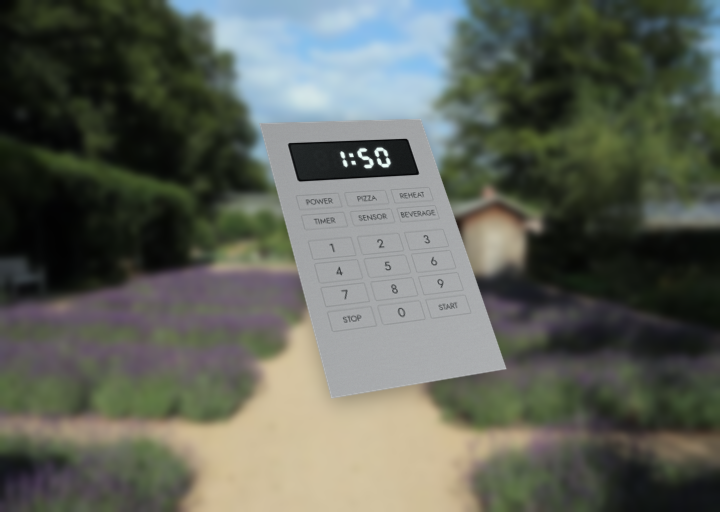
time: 1:50
